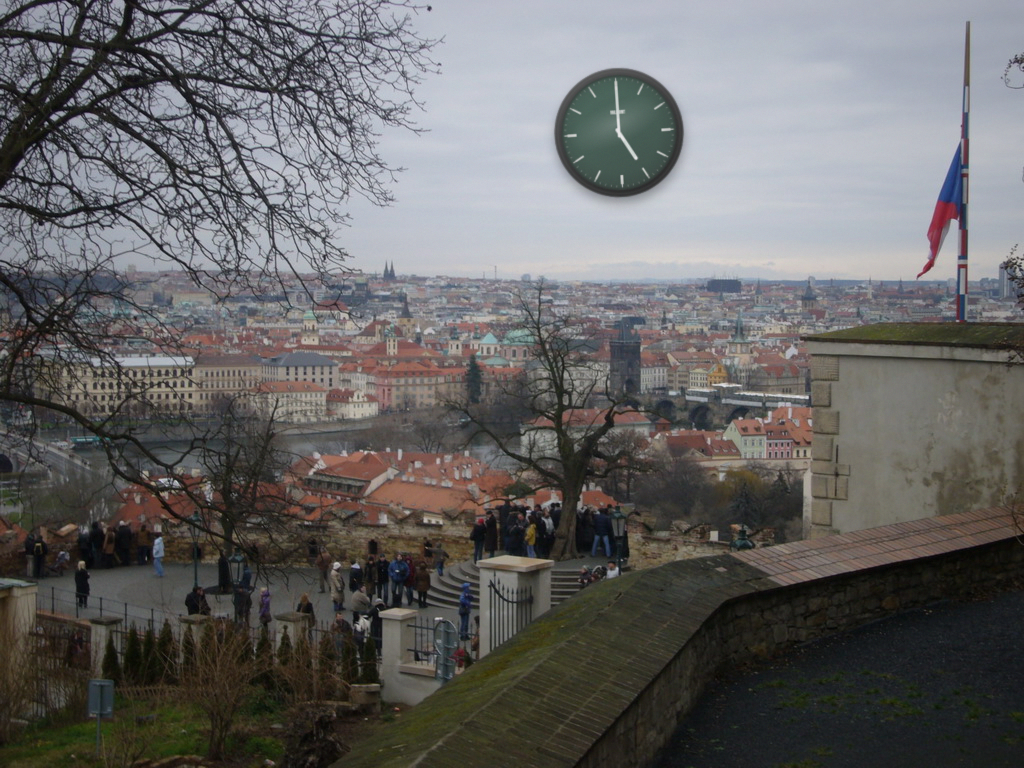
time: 5:00
